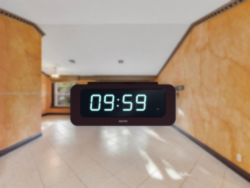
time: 9:59
